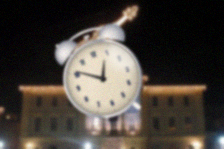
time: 12:51
